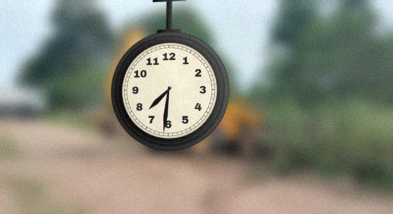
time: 7:31
